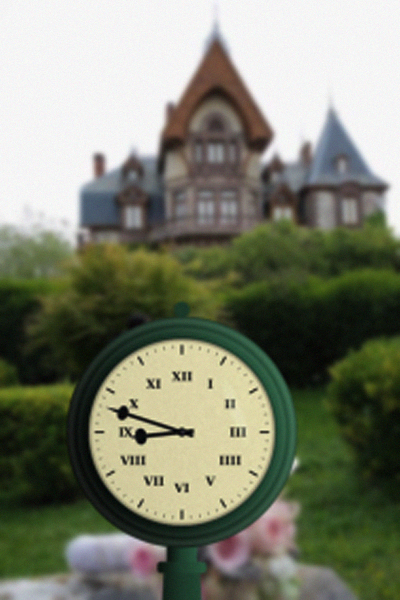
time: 8:48
